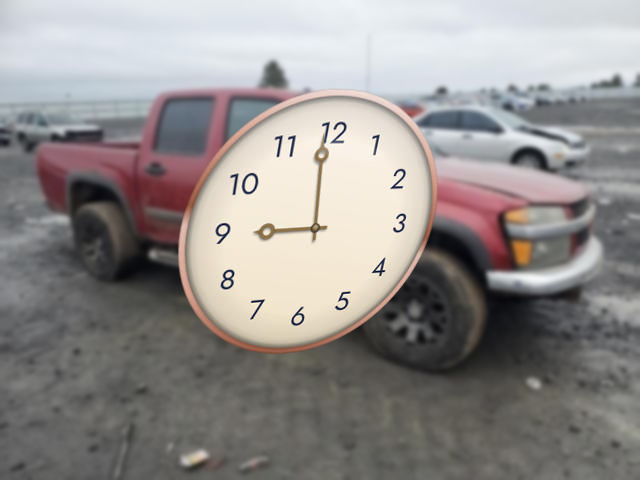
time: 8:59
